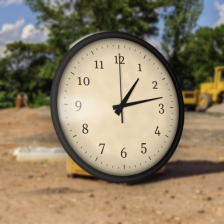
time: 1:13:00
